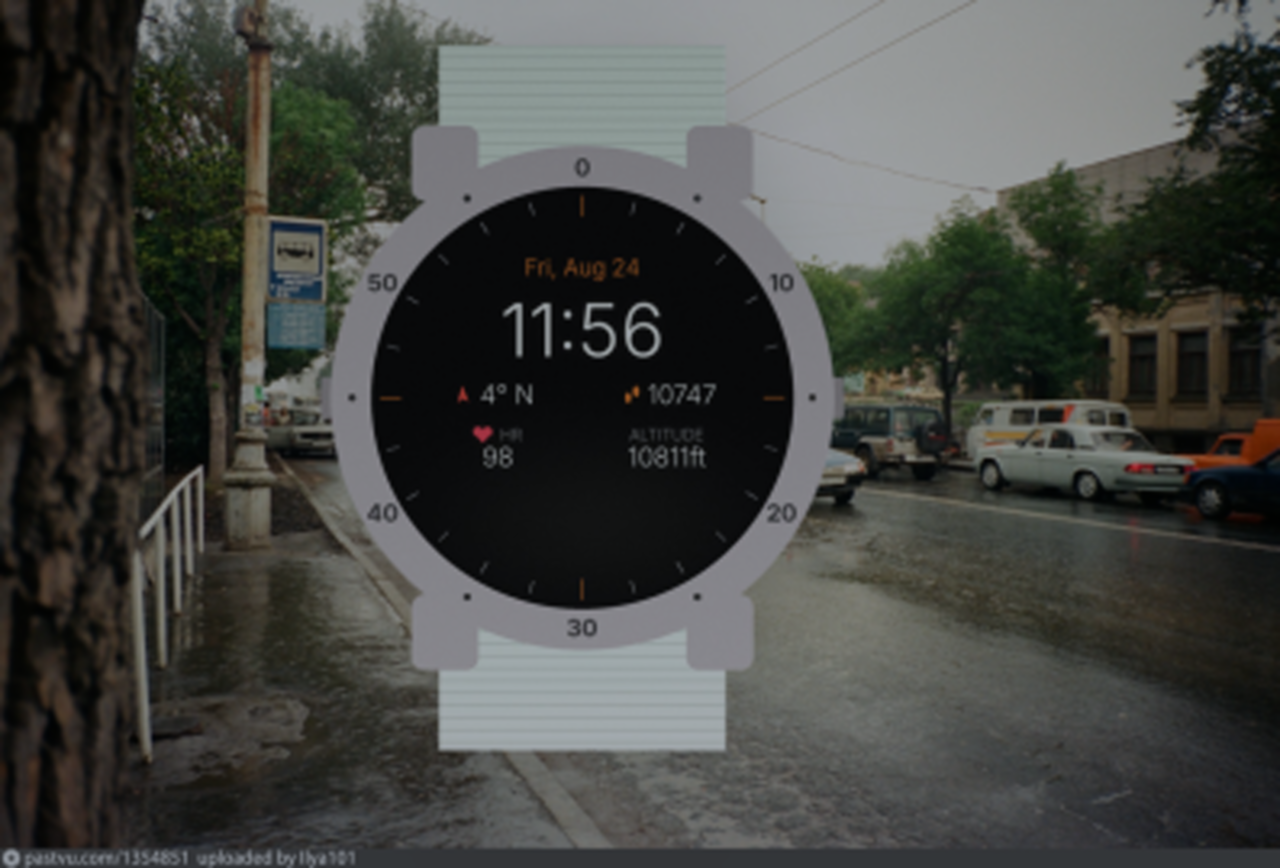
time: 11:56
